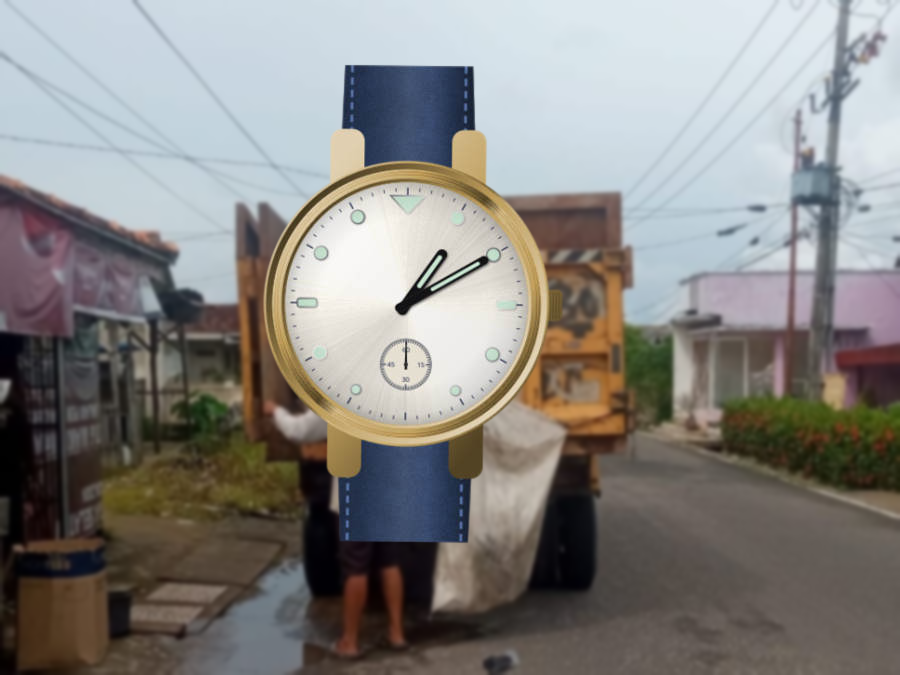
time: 1:10
